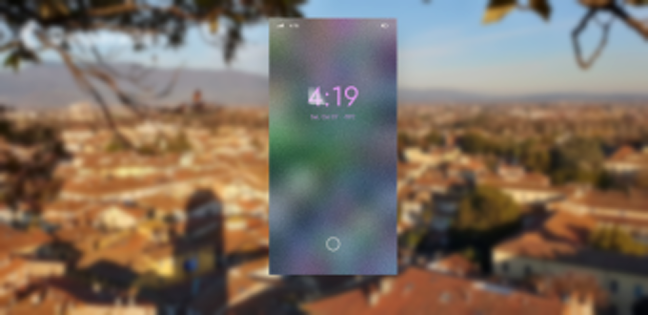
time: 4:19
